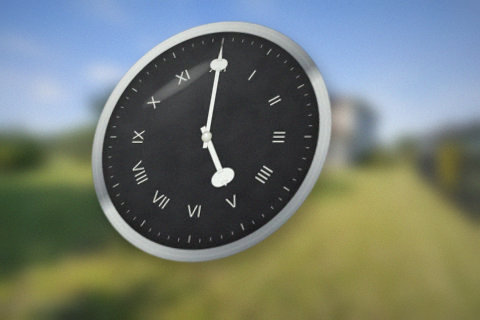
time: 5:00
